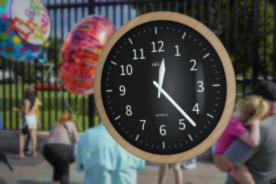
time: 12:23
